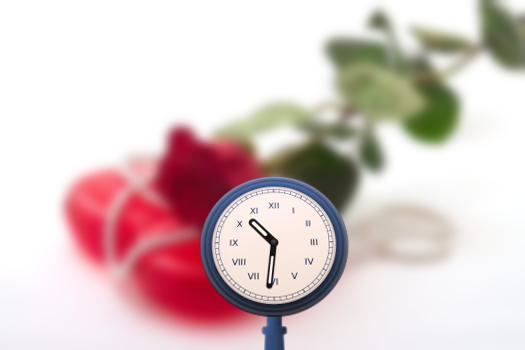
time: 10:31
